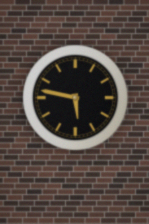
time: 5:47
